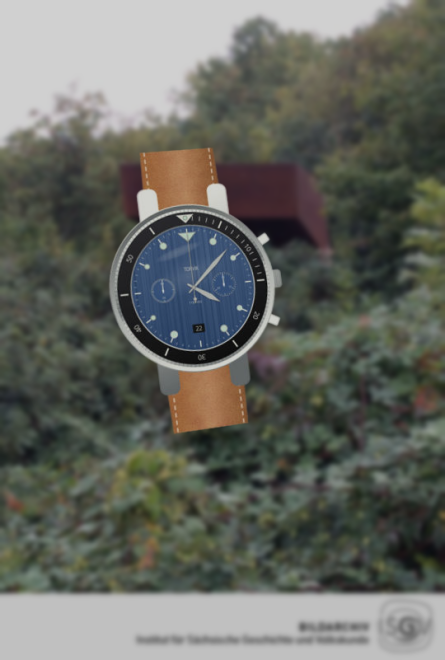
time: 4:08
